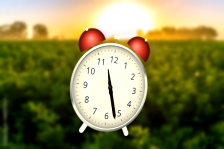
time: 11:27
